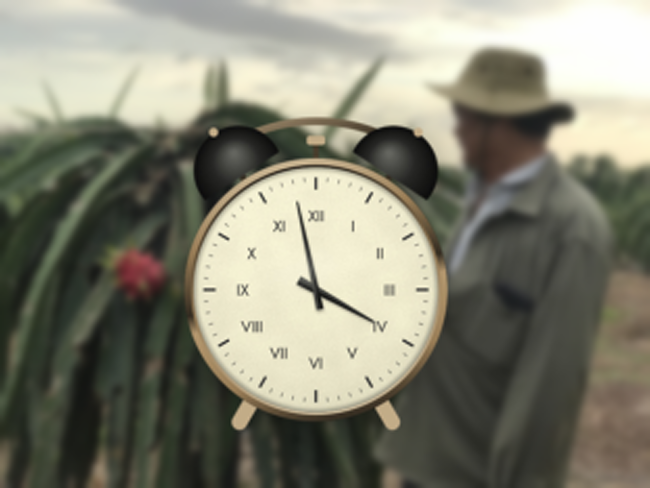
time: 3:58
